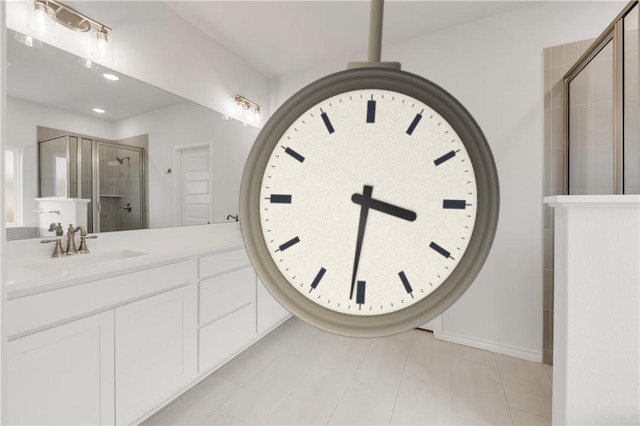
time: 3:31
